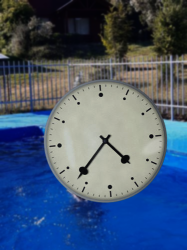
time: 4:37
